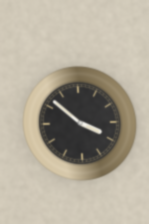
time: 3:52
